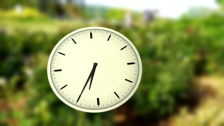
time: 6:35
